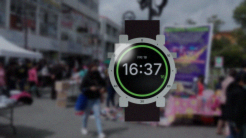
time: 16:37
